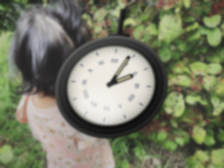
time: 2:04
